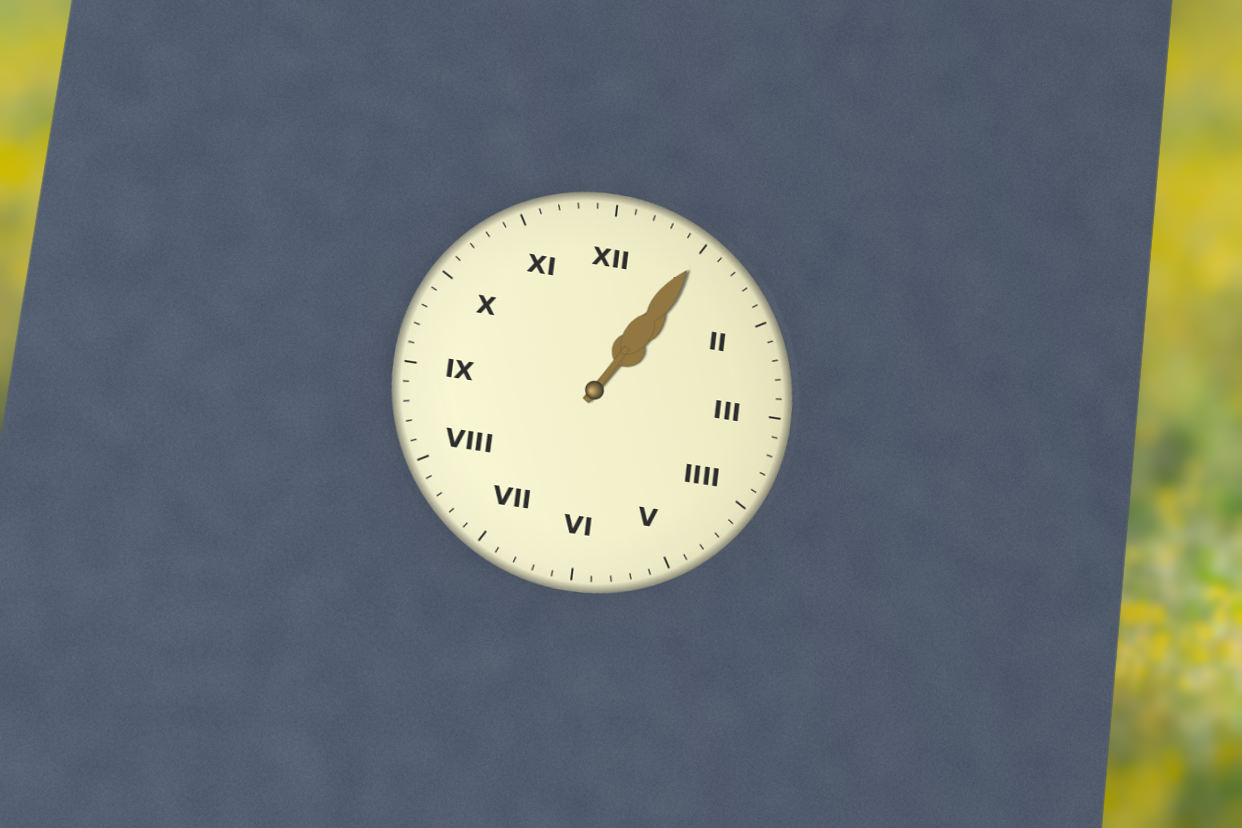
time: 1:05
